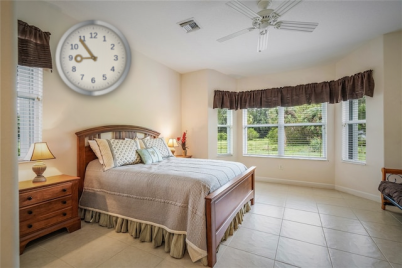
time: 8:54
